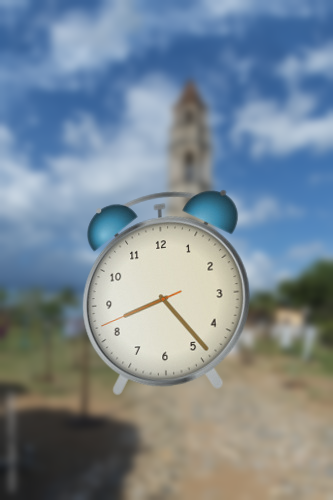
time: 8:23:42
